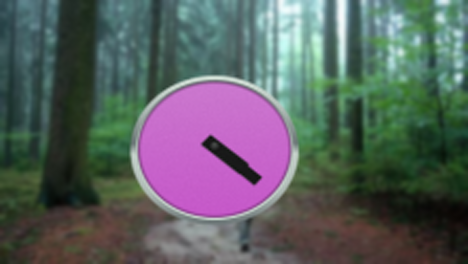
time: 4:22
